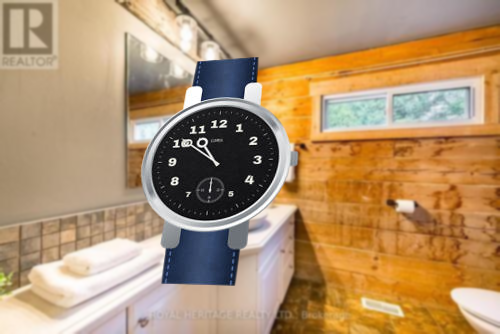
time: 10:51
